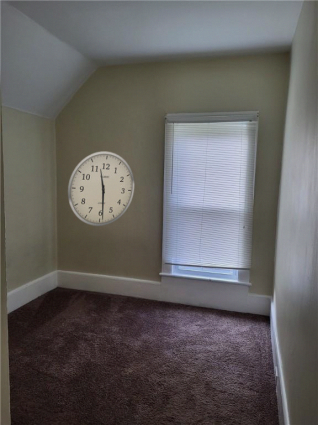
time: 11:29
